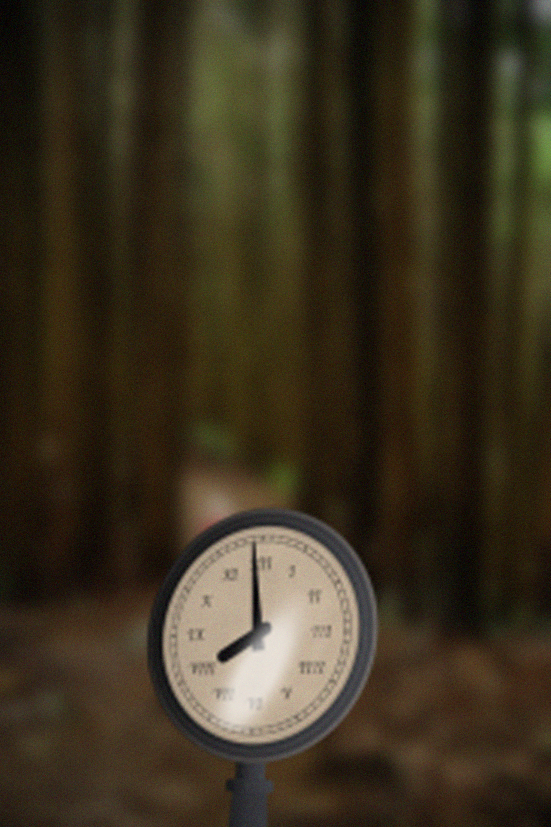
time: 7:59
